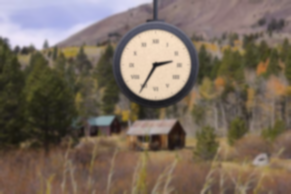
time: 2:35
